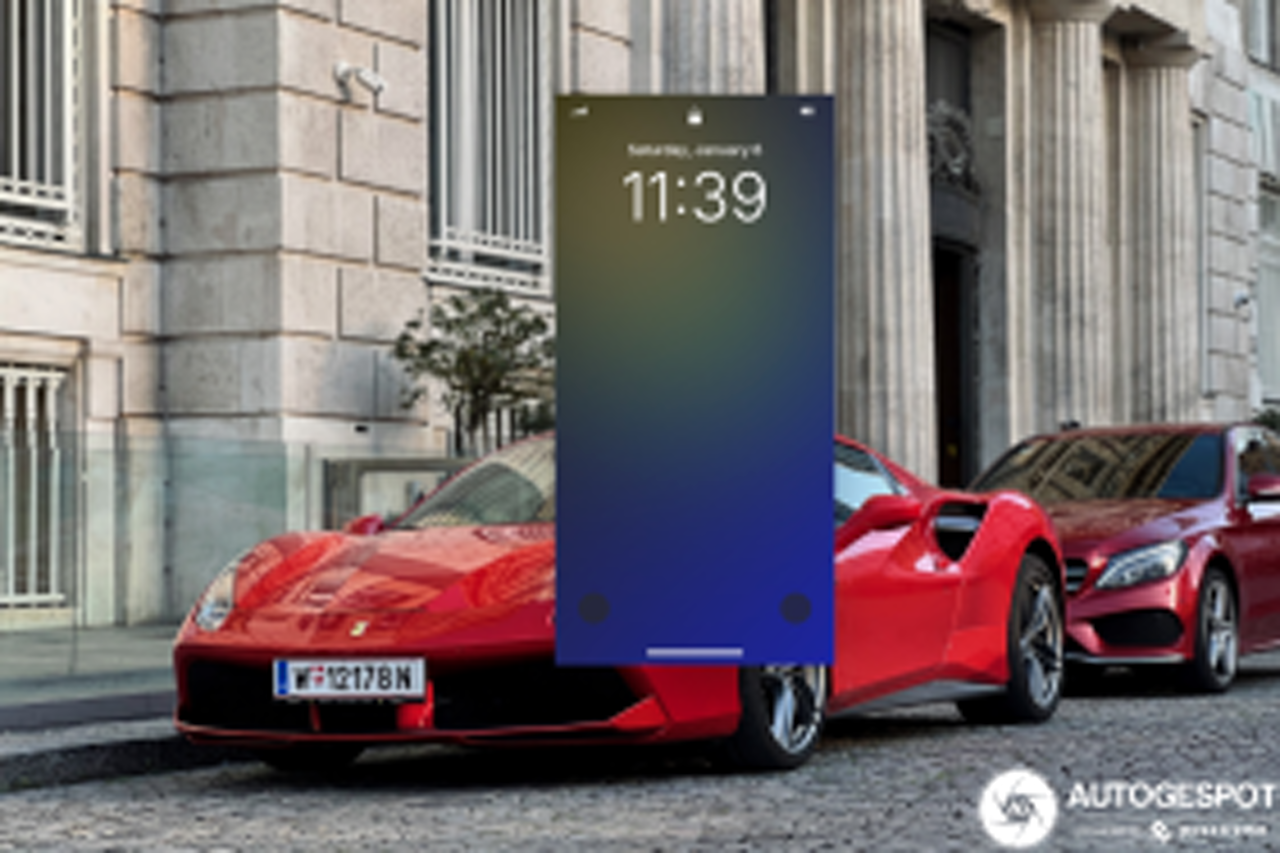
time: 11:39
